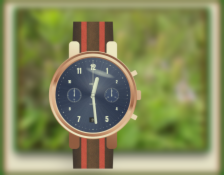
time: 12:29
